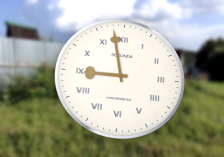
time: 8:58
